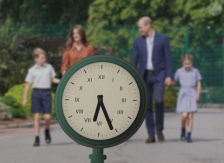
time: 6:26
